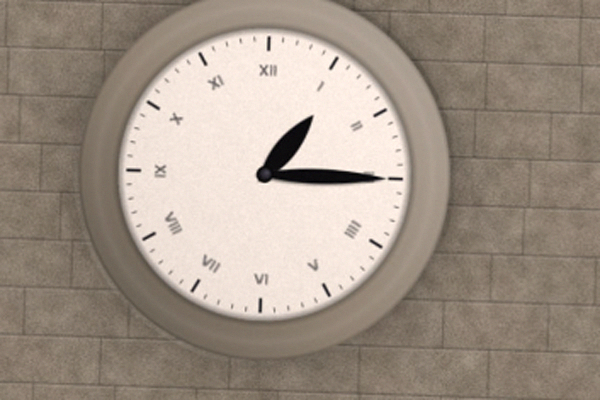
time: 1:15
